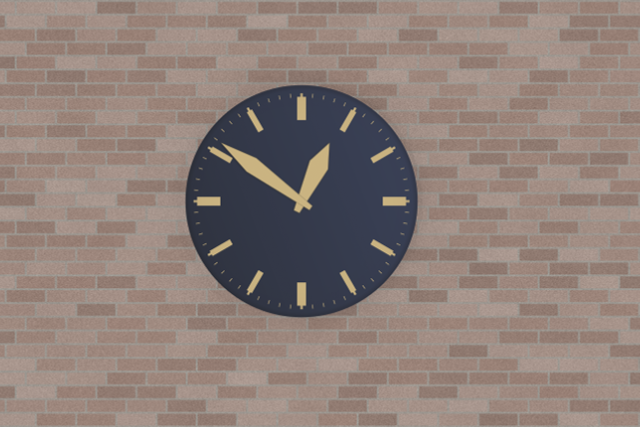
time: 12:51
